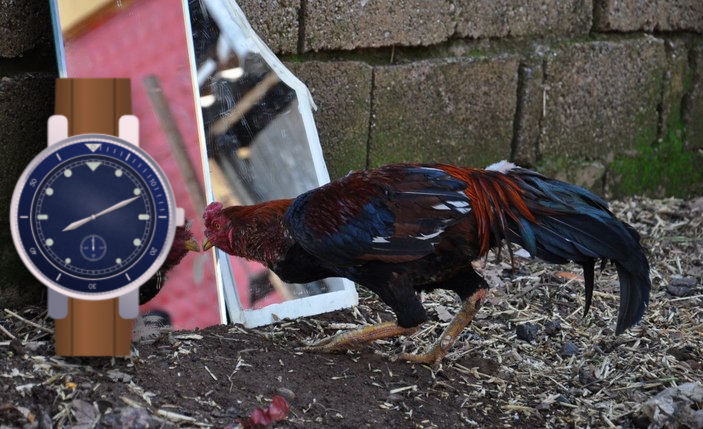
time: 8:11
